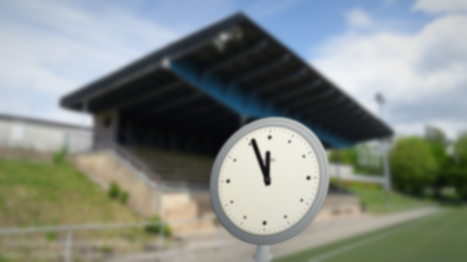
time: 11:56
